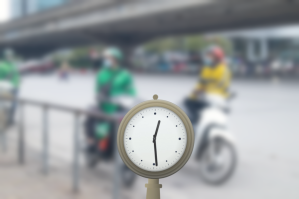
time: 12:29
